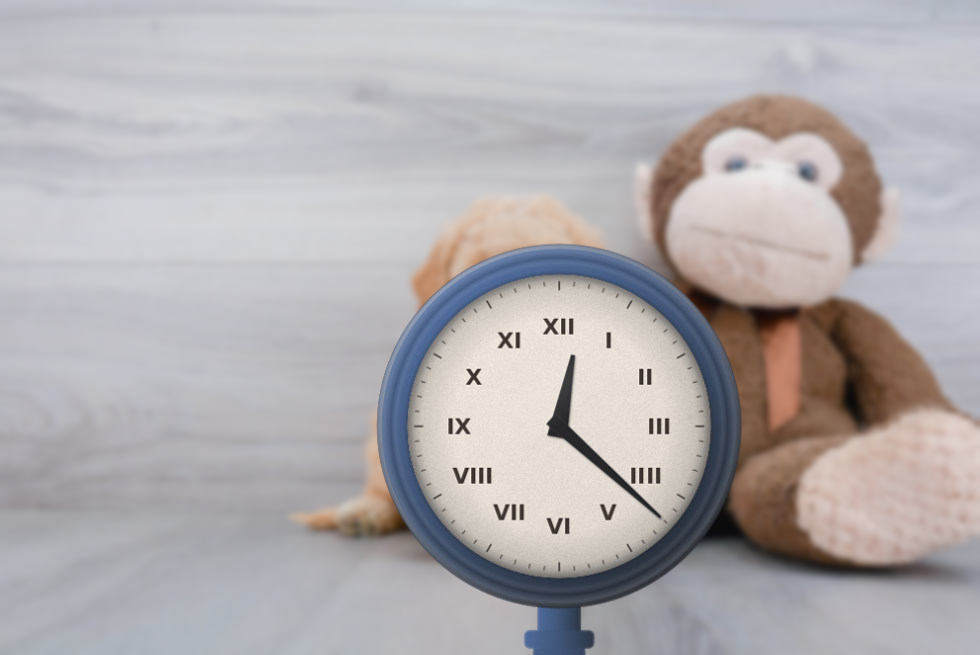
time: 12:22
